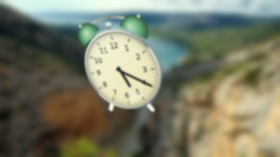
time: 5:20
